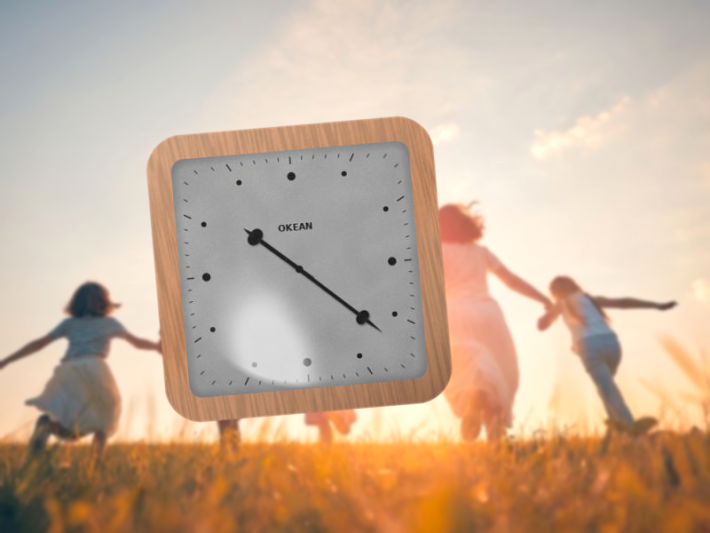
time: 10:22
